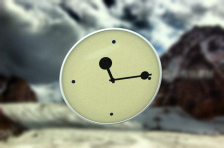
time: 11:14
